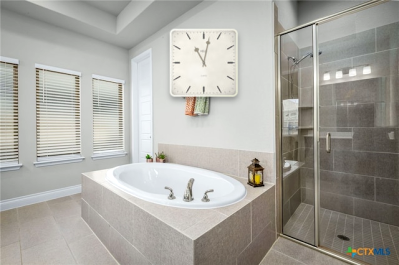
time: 11:02
